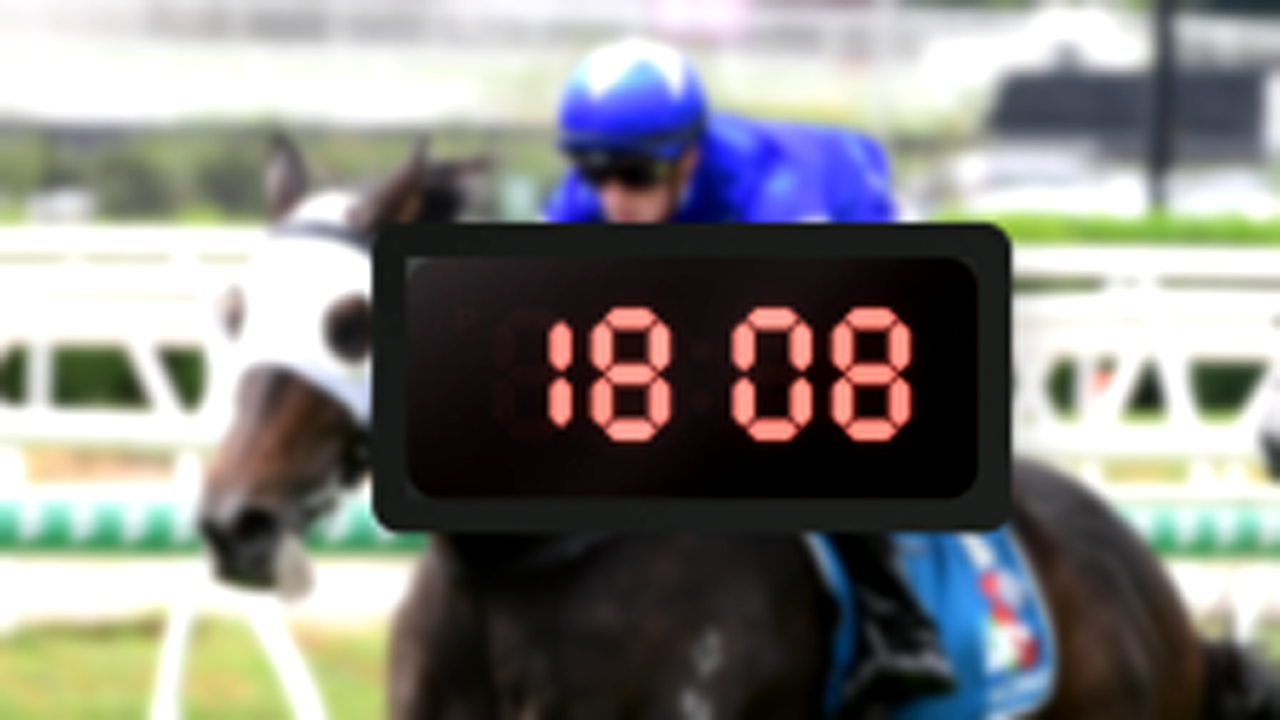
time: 18:08
